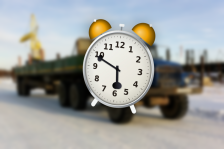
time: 5:49
